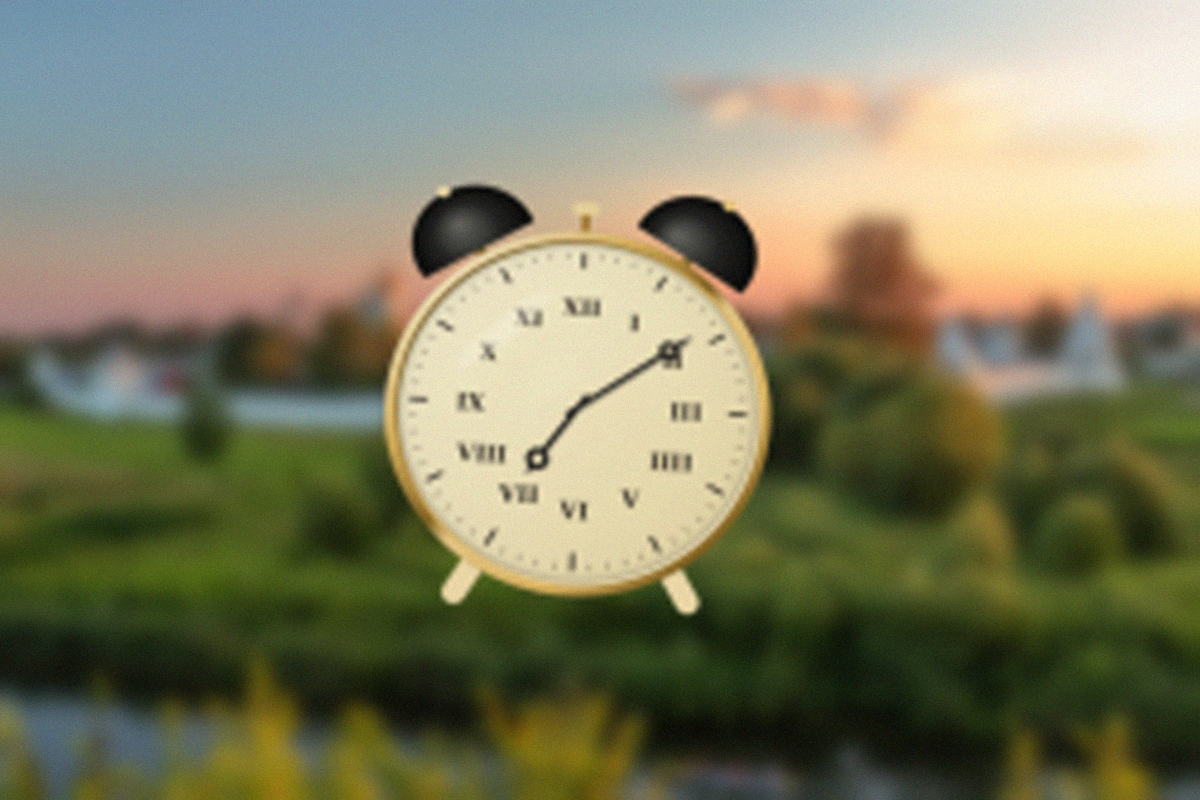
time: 7:09
